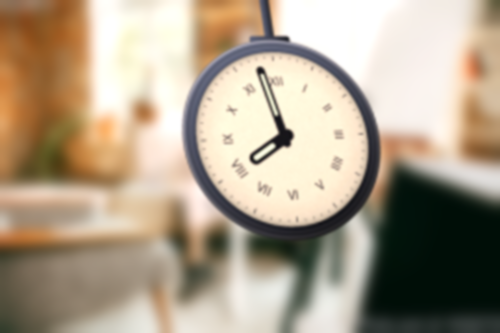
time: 7:58
